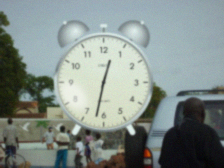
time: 12:32
